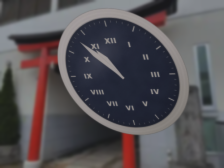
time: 10:53
